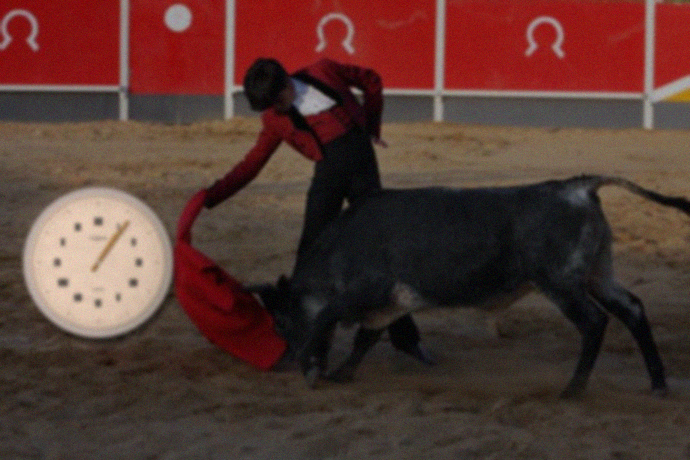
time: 1:06
